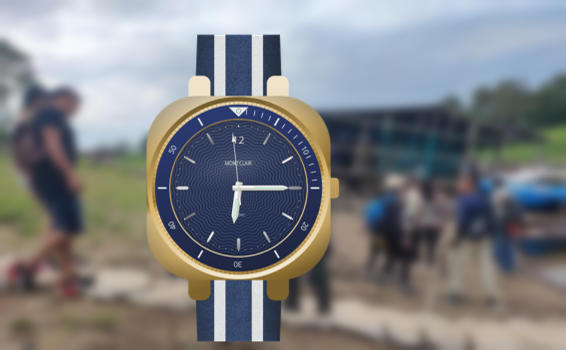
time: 6:14:59
